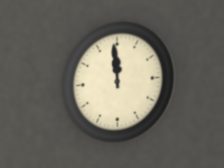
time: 11:59
